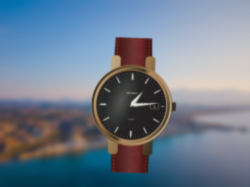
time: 1:14
